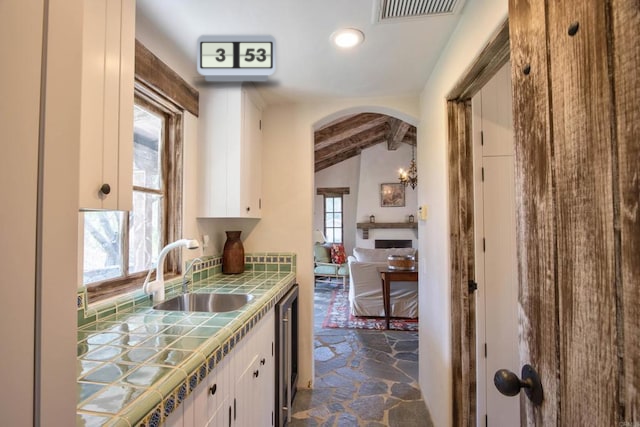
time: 3:53
